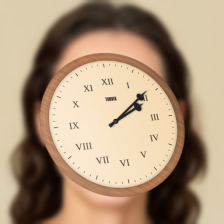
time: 2:09
